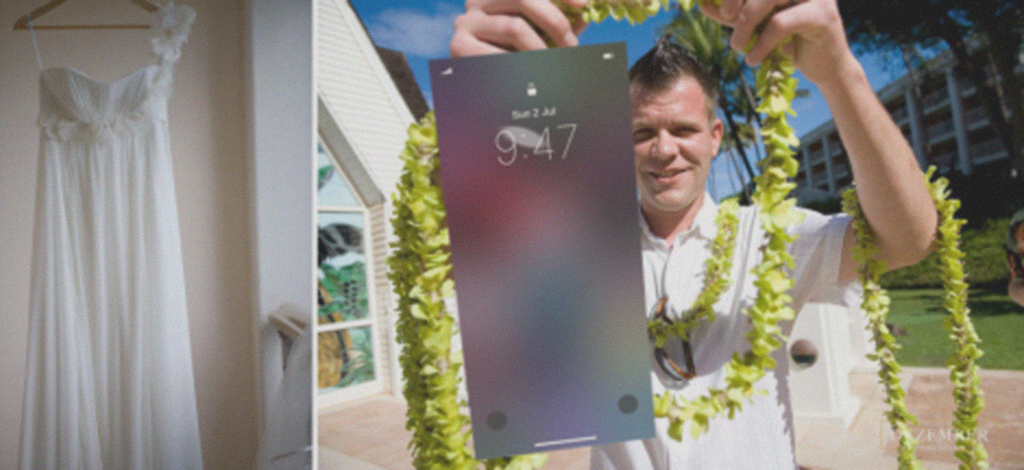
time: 9:47
